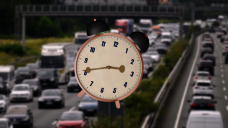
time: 2:41
